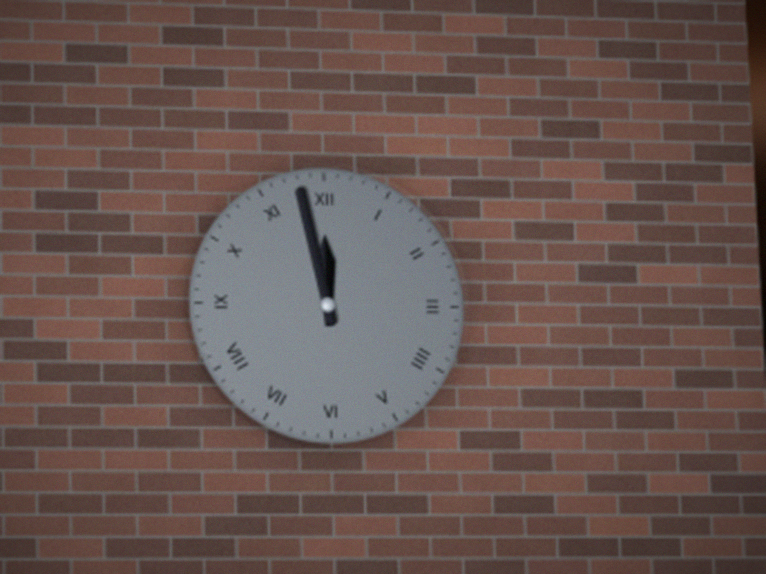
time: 11:58
